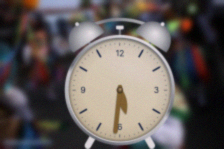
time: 5:31
